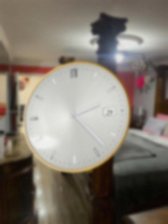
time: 2:23
